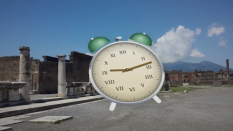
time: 9:13
